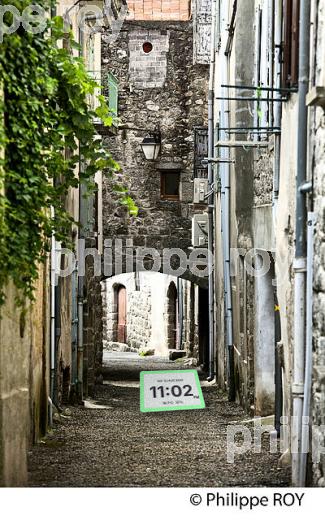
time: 11:02
